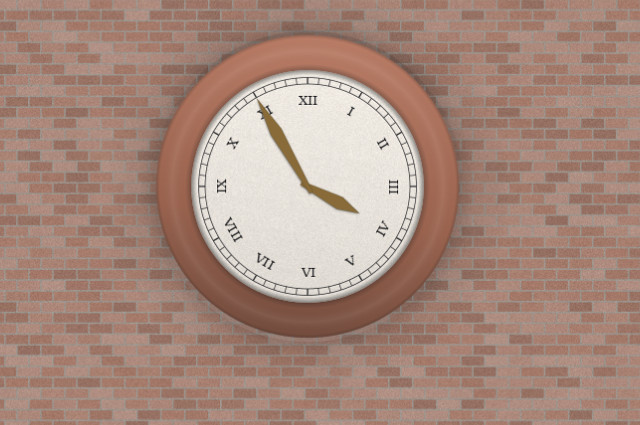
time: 3:55
